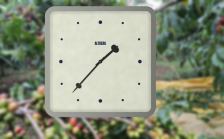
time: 1:37
